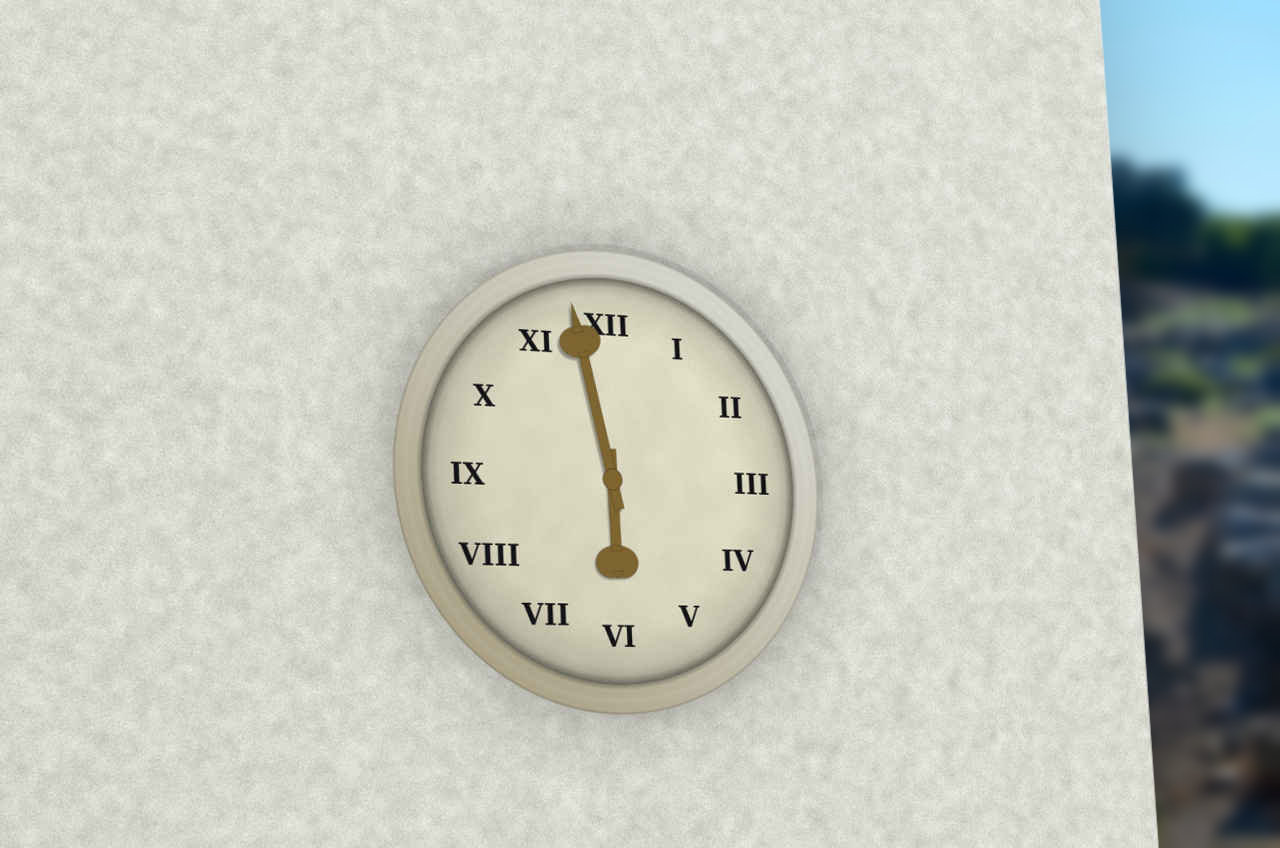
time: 5:58
